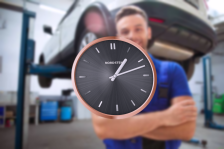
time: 1:12
